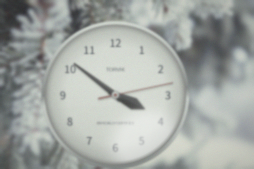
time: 3:51:13
